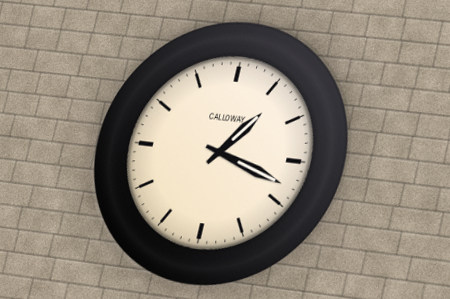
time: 1:18
